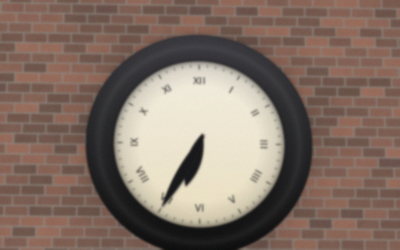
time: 6:35
